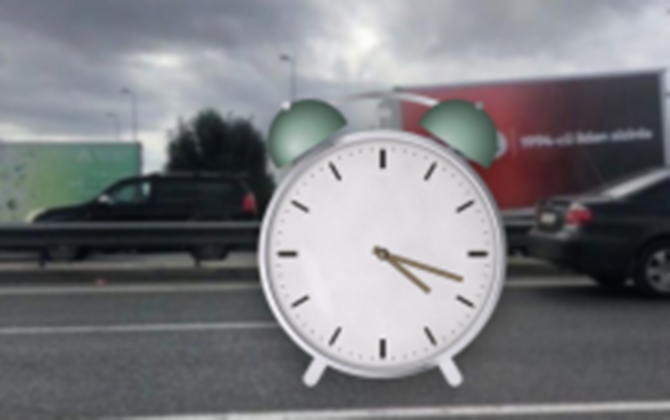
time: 4:18
